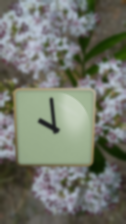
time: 9:59
